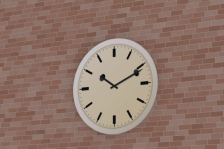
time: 10:11
